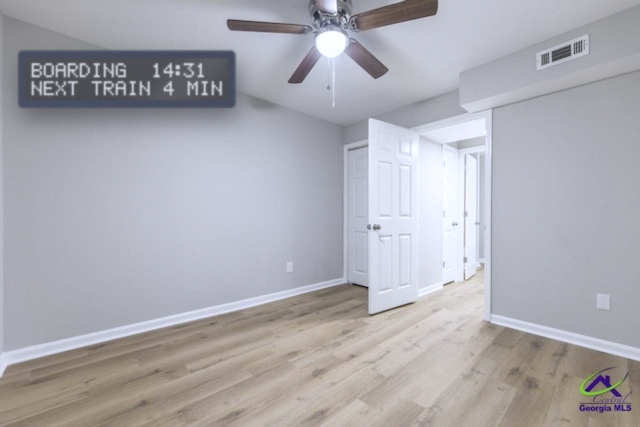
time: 14:31
